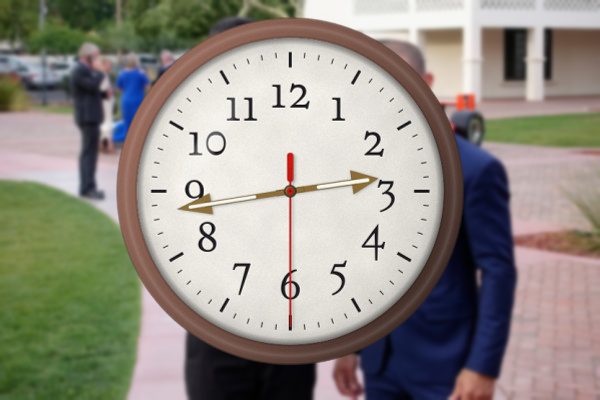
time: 2:43:30
